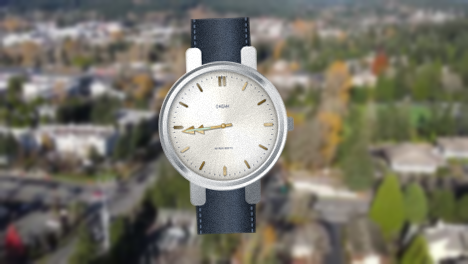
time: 8:44
